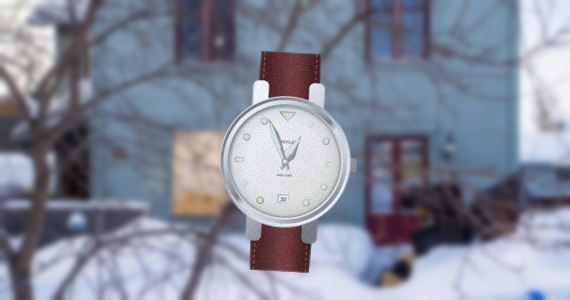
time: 12:56
